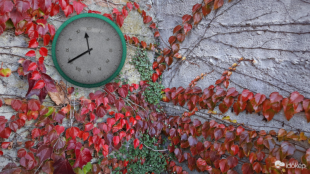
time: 11:40
